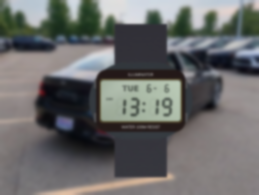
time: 13:19
